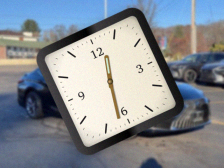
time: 12:32
